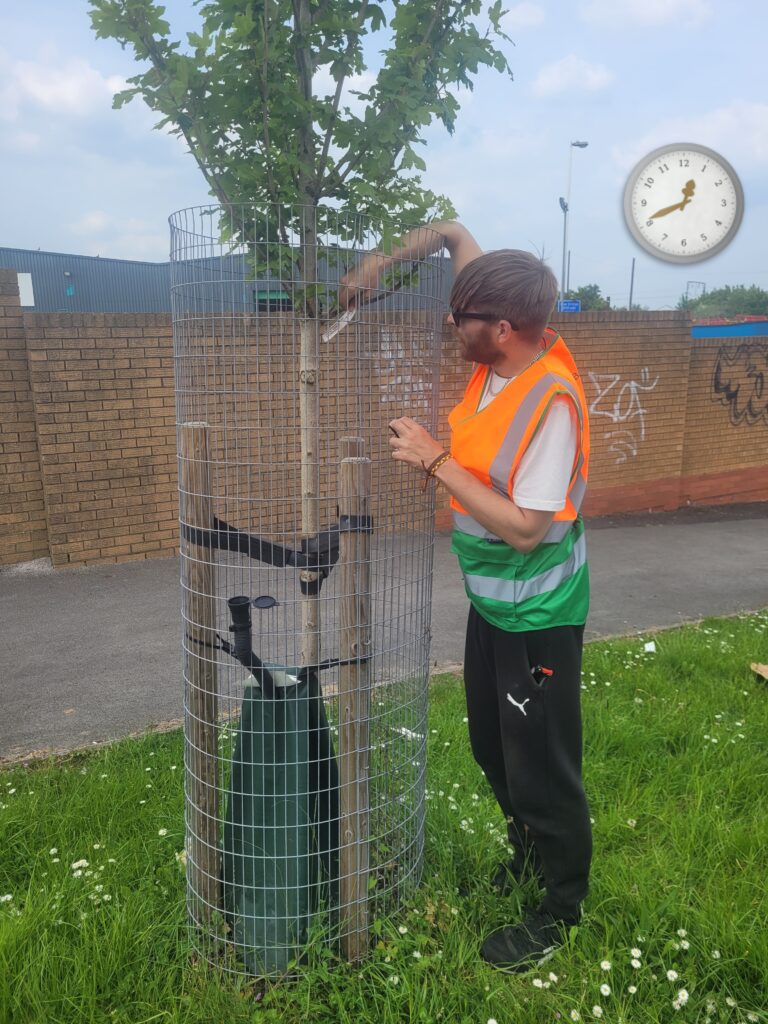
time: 12:41
